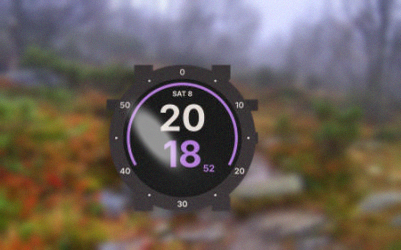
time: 20:18:52
